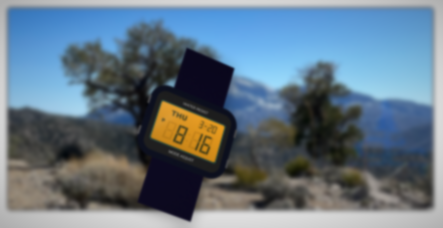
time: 8:16
